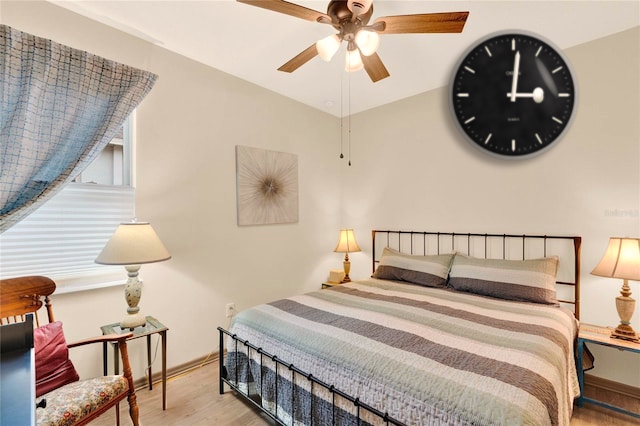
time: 3:01
